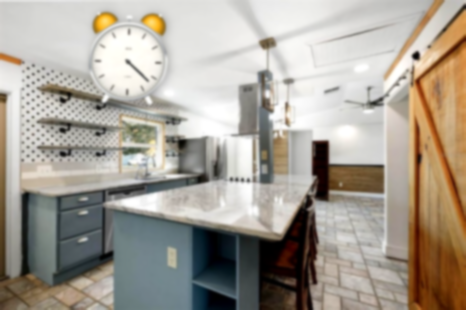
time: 4:22
